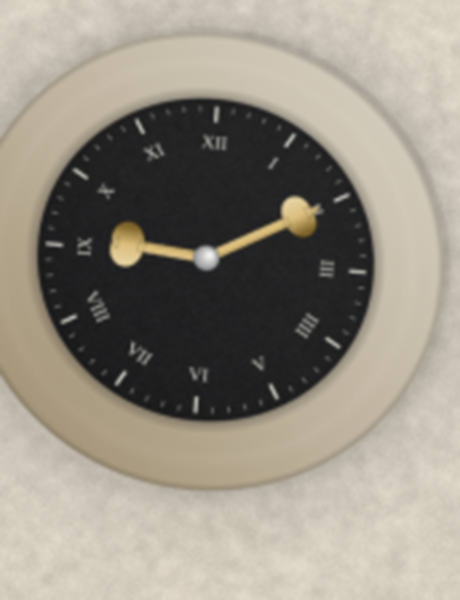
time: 9:10
